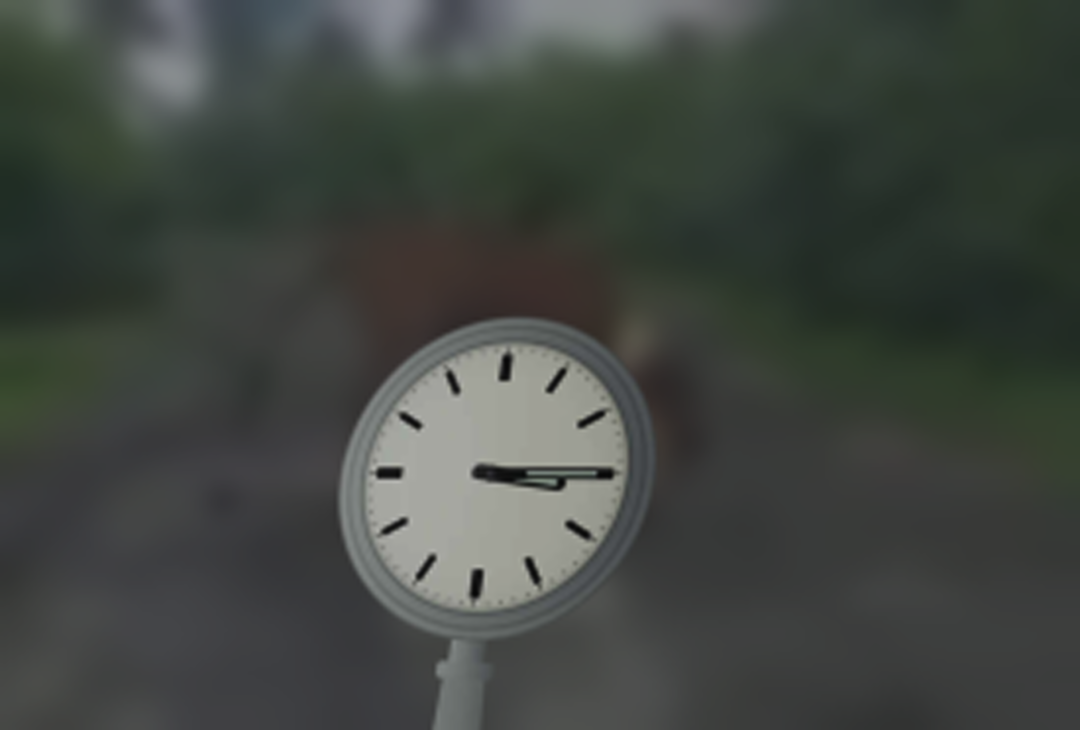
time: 3:15
